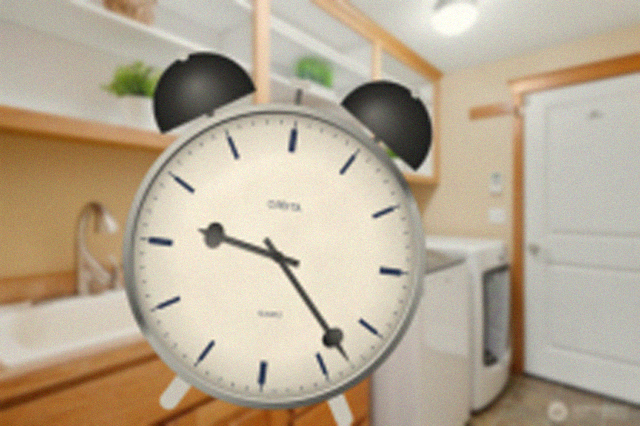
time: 9:23
